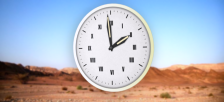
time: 1:59
